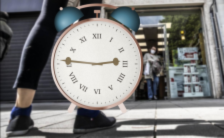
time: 2:46
